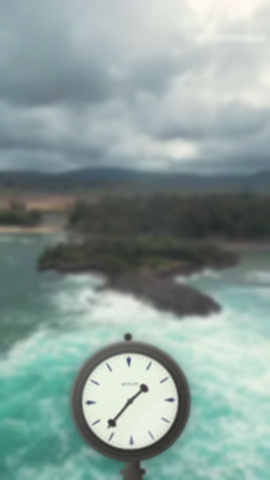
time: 1:37
